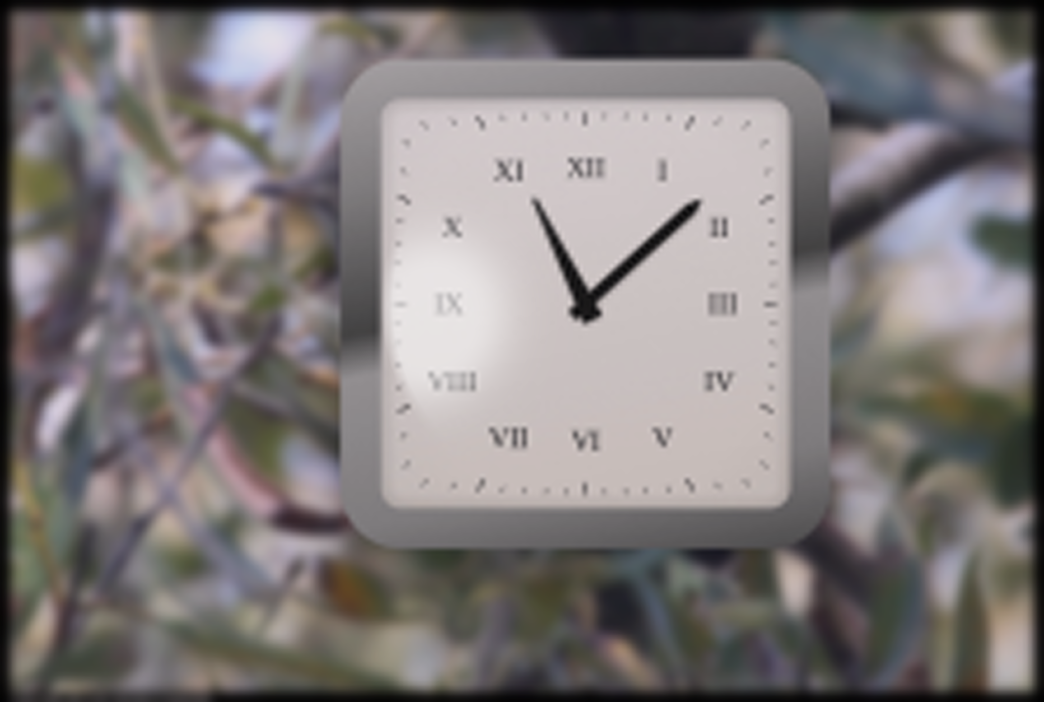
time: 11:08
